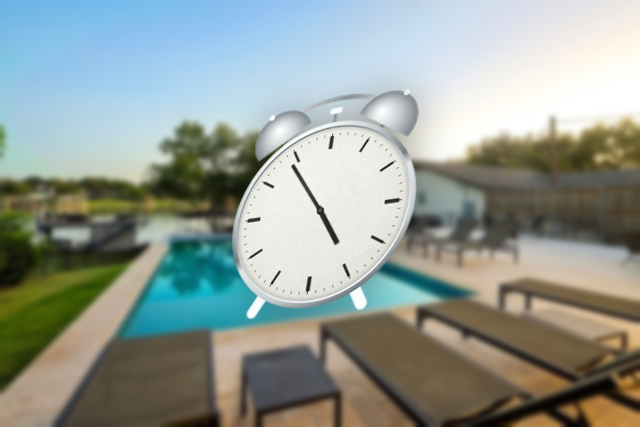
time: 4:54
